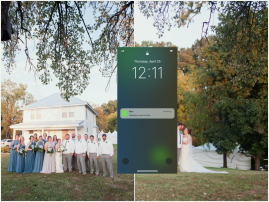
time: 12:11
